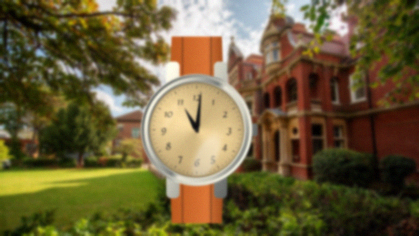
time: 11:01
